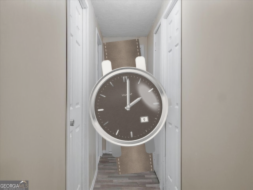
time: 2:01
